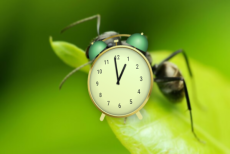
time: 12:59
